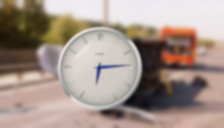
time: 6:14
